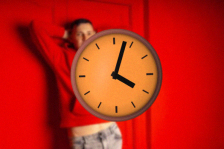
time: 4:03
